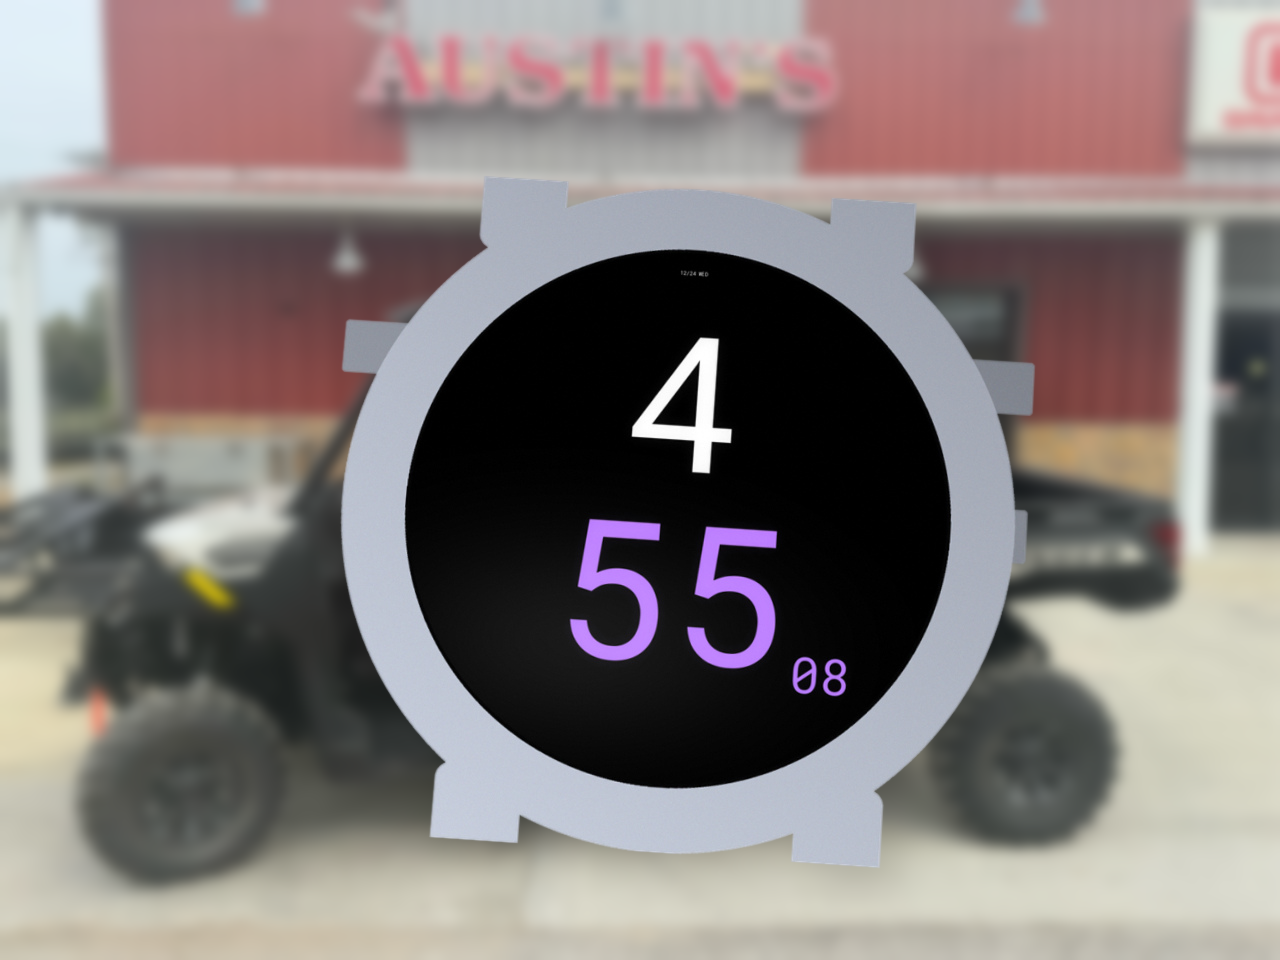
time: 4:55:08
